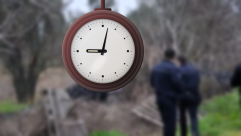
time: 9:02
